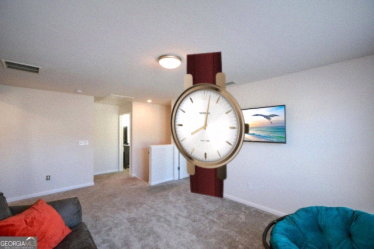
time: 8:02
